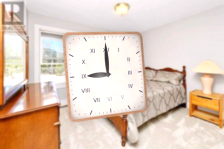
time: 9:00
